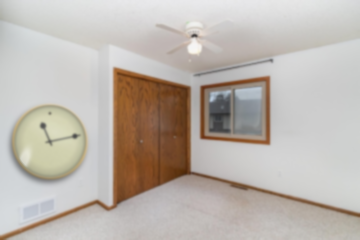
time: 11:13
